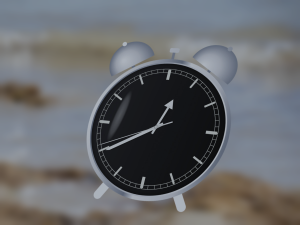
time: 12:39:41
